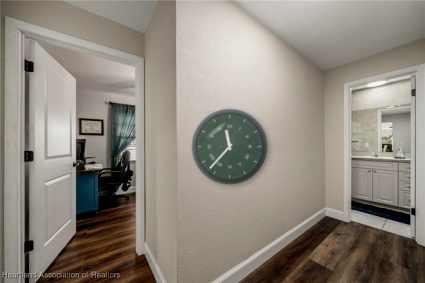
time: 11:37
